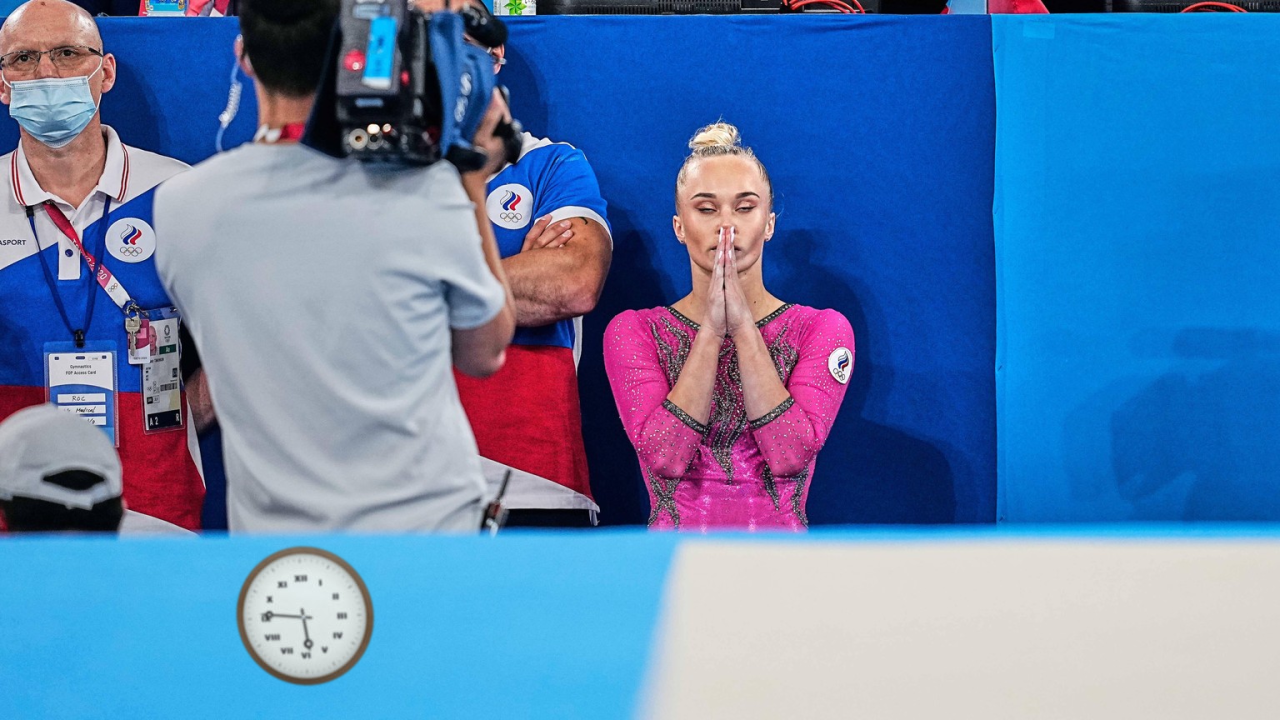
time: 5:46
